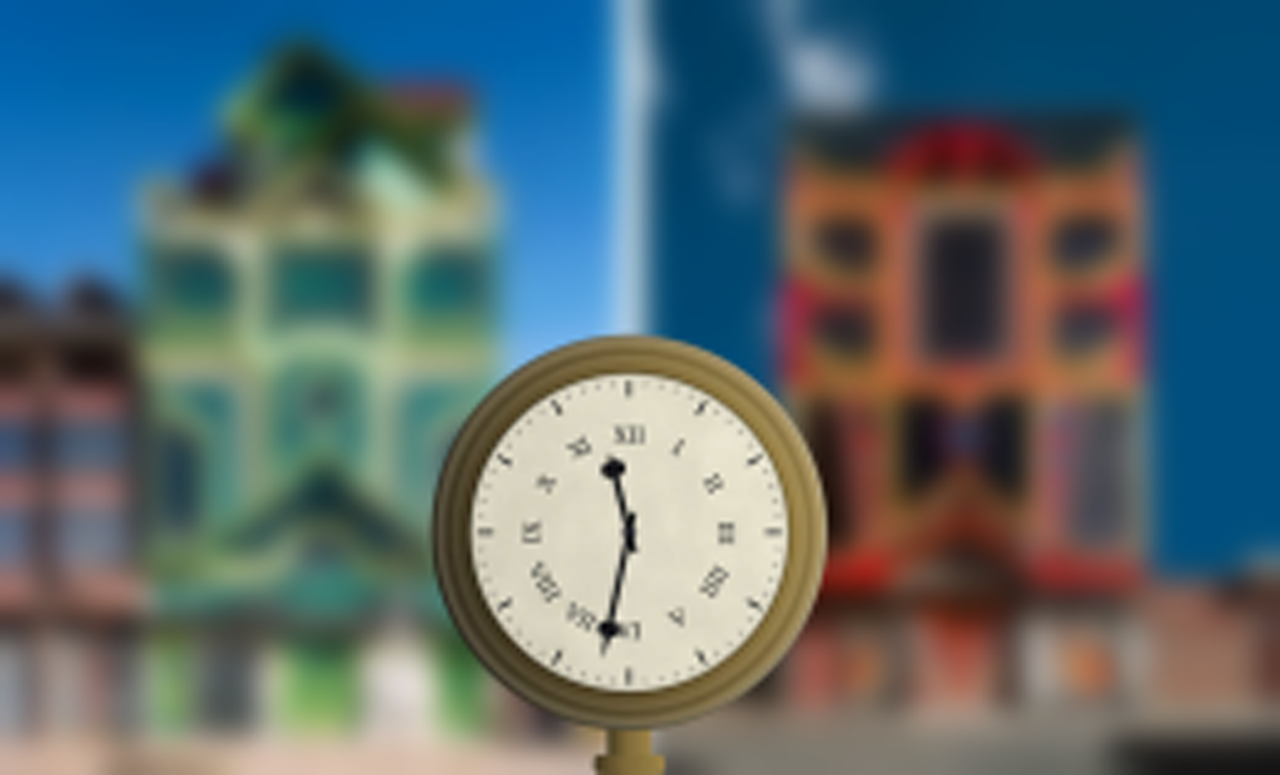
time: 11:32
